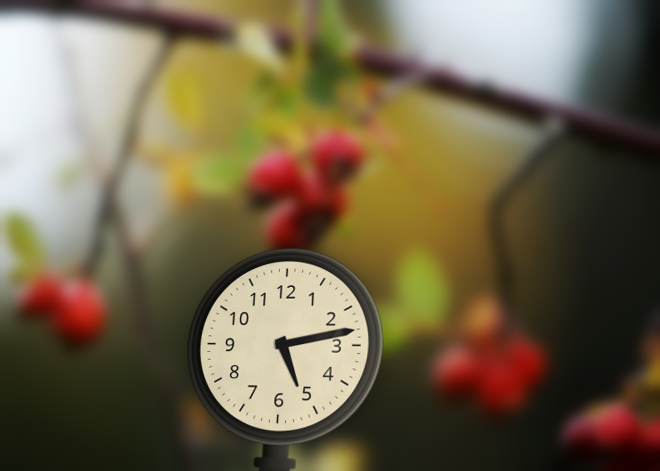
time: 5:13
